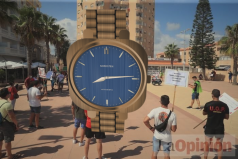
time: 8:14
